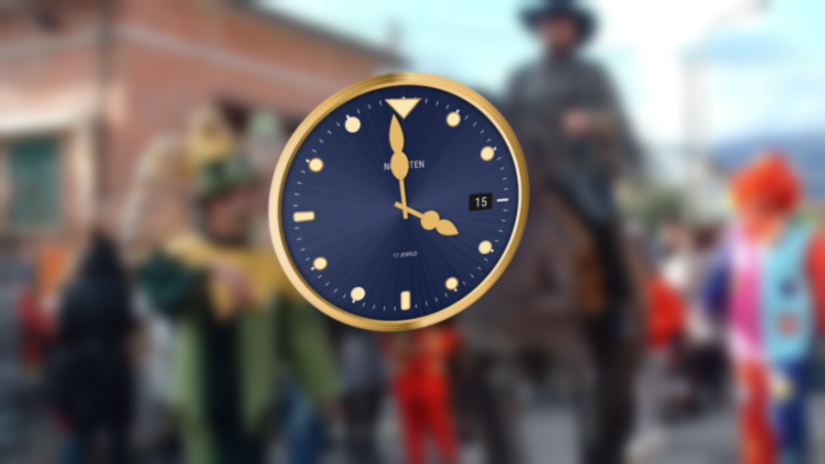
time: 3:59
